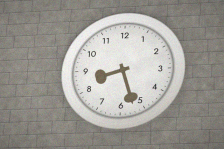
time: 8:27
